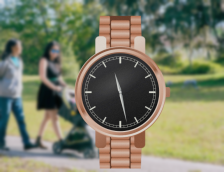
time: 11:28
